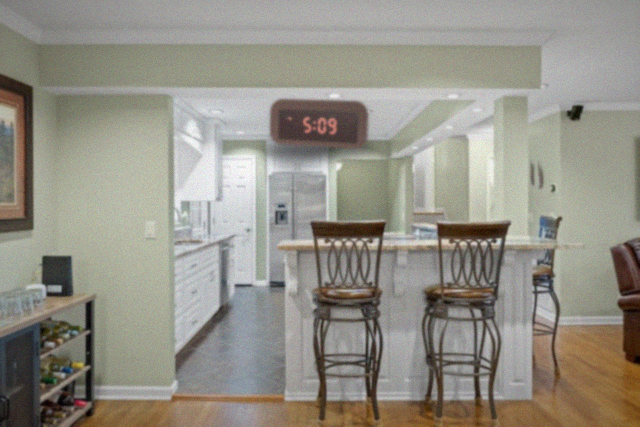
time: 5:09
